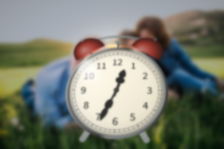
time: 12:34
